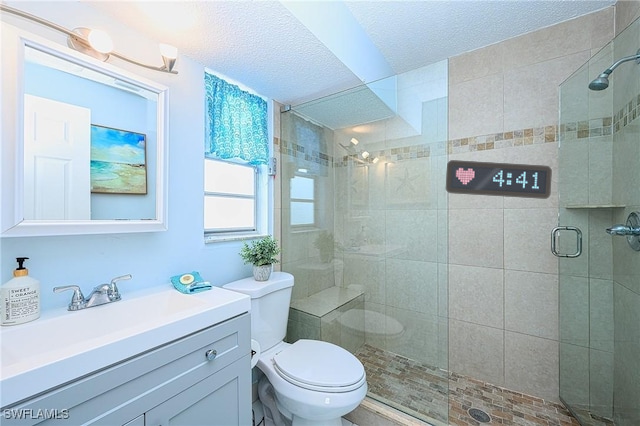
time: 4:41
